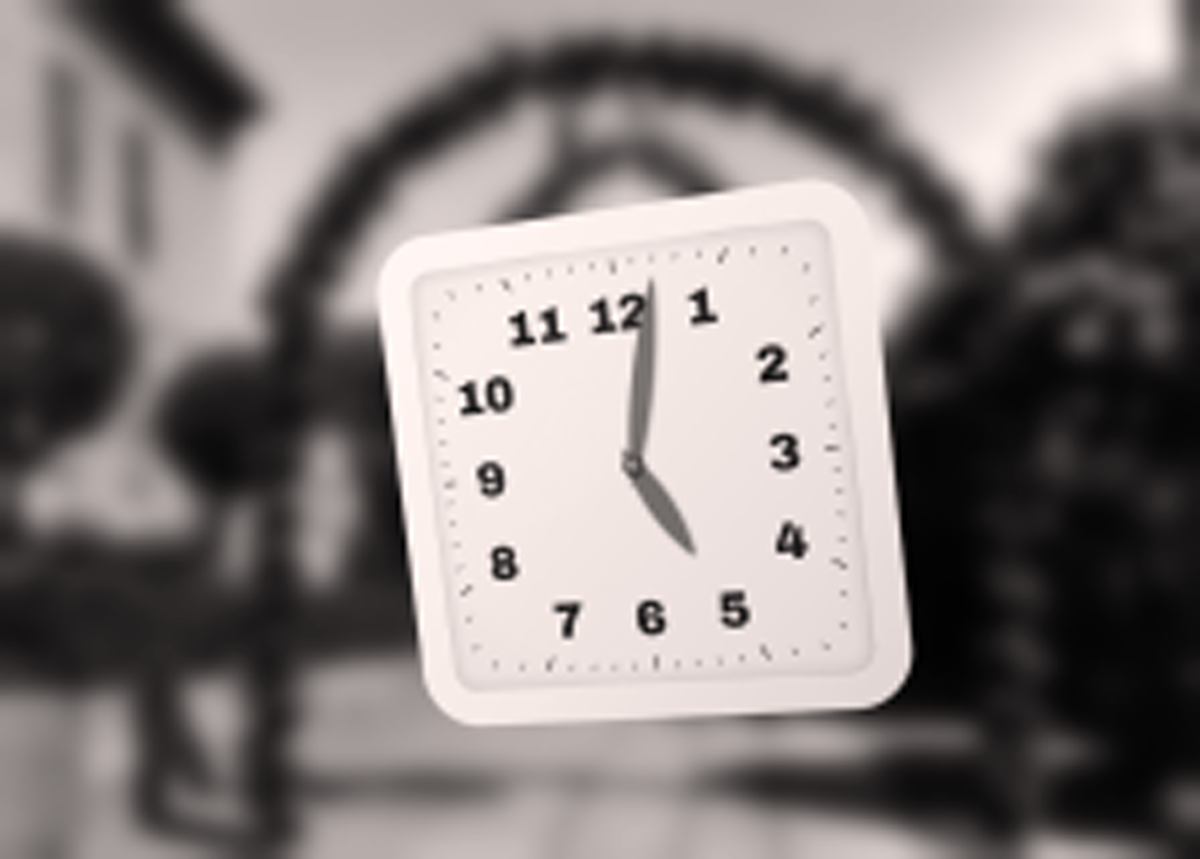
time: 5:02
